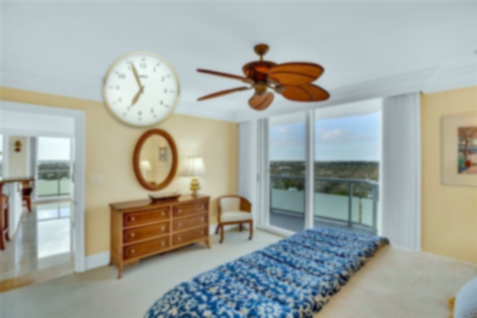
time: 6:56
